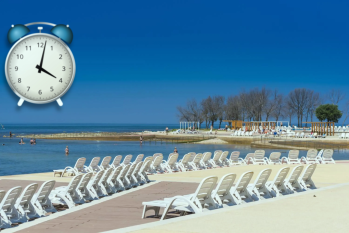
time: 4:02
